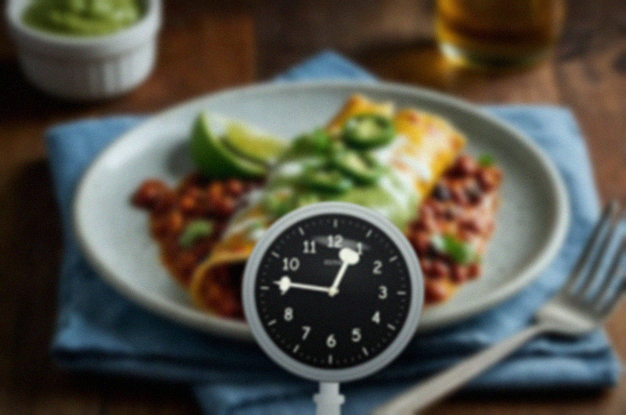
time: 12:46
